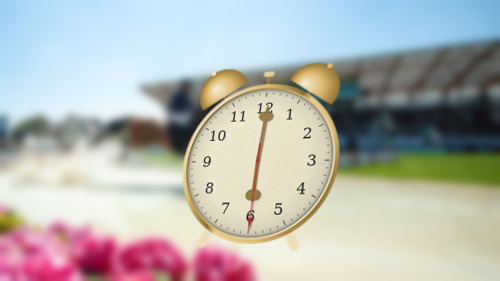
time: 6:00:30
